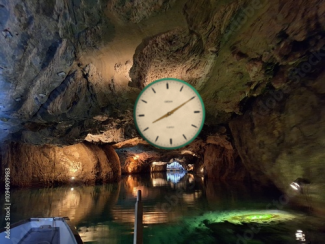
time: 8:10
